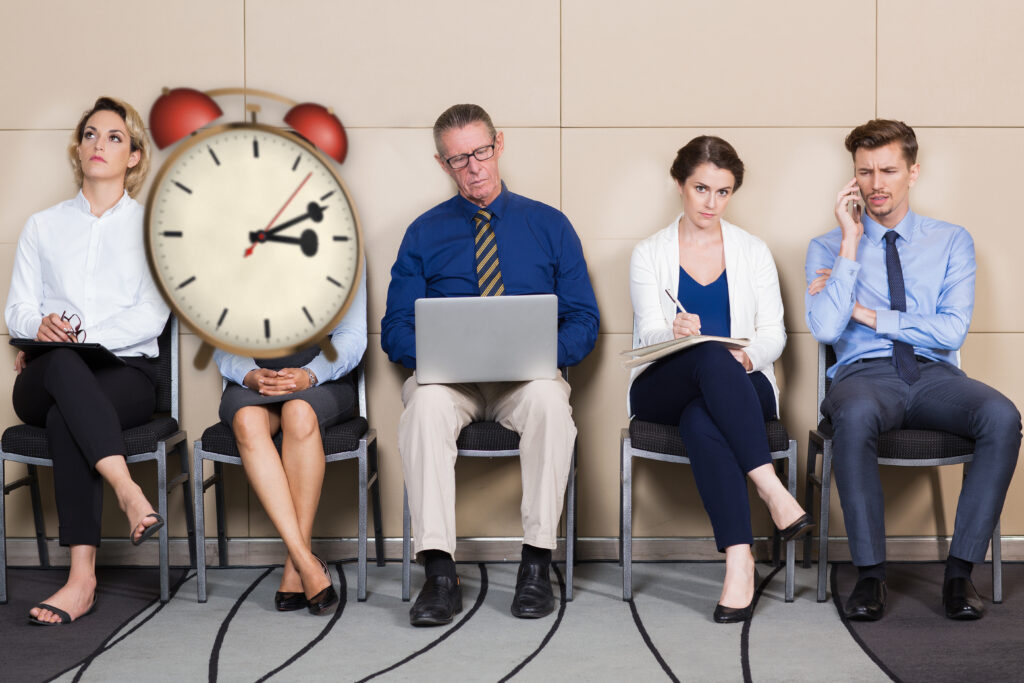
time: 3:11:07
